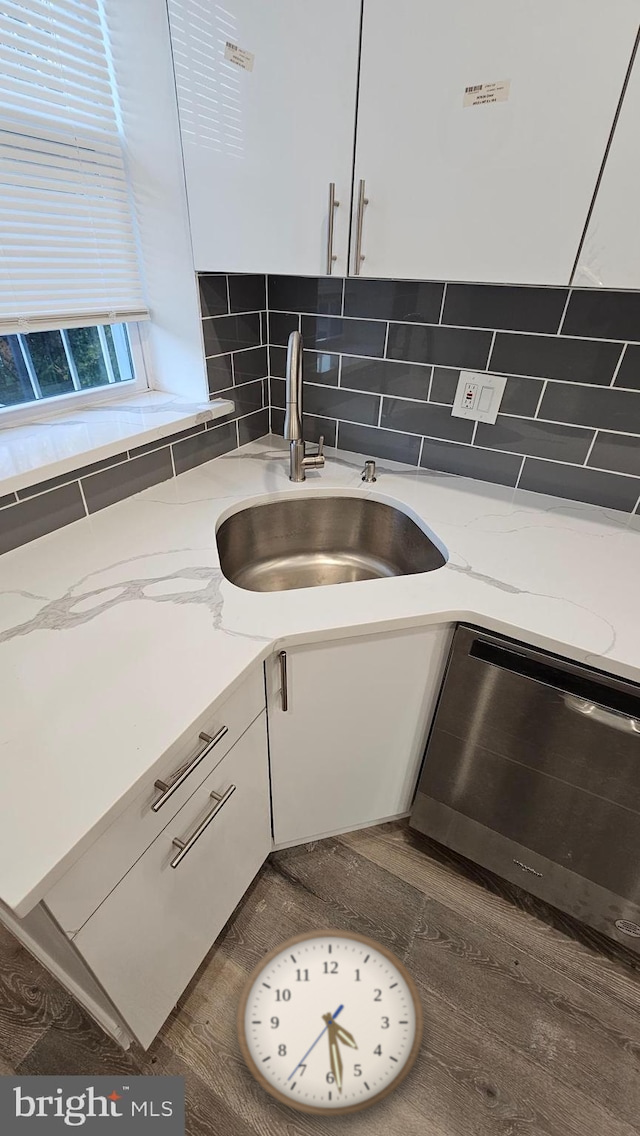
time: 4:28:36
